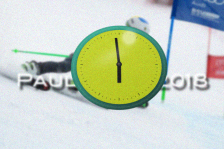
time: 5:59
